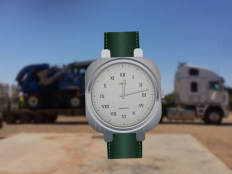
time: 12:13
